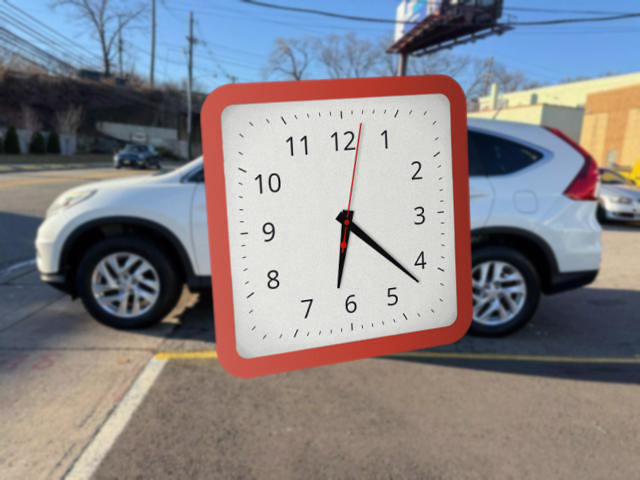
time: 6:22:02
